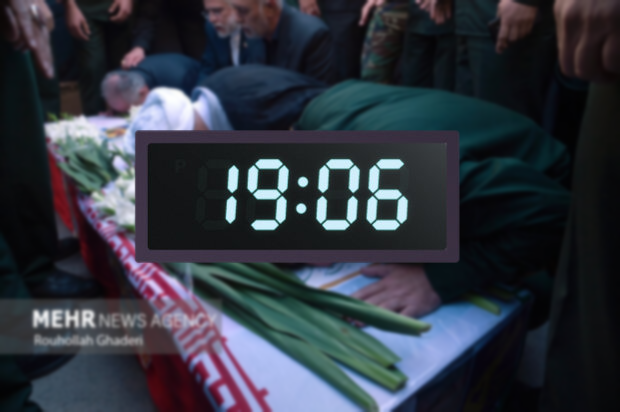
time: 19:06
